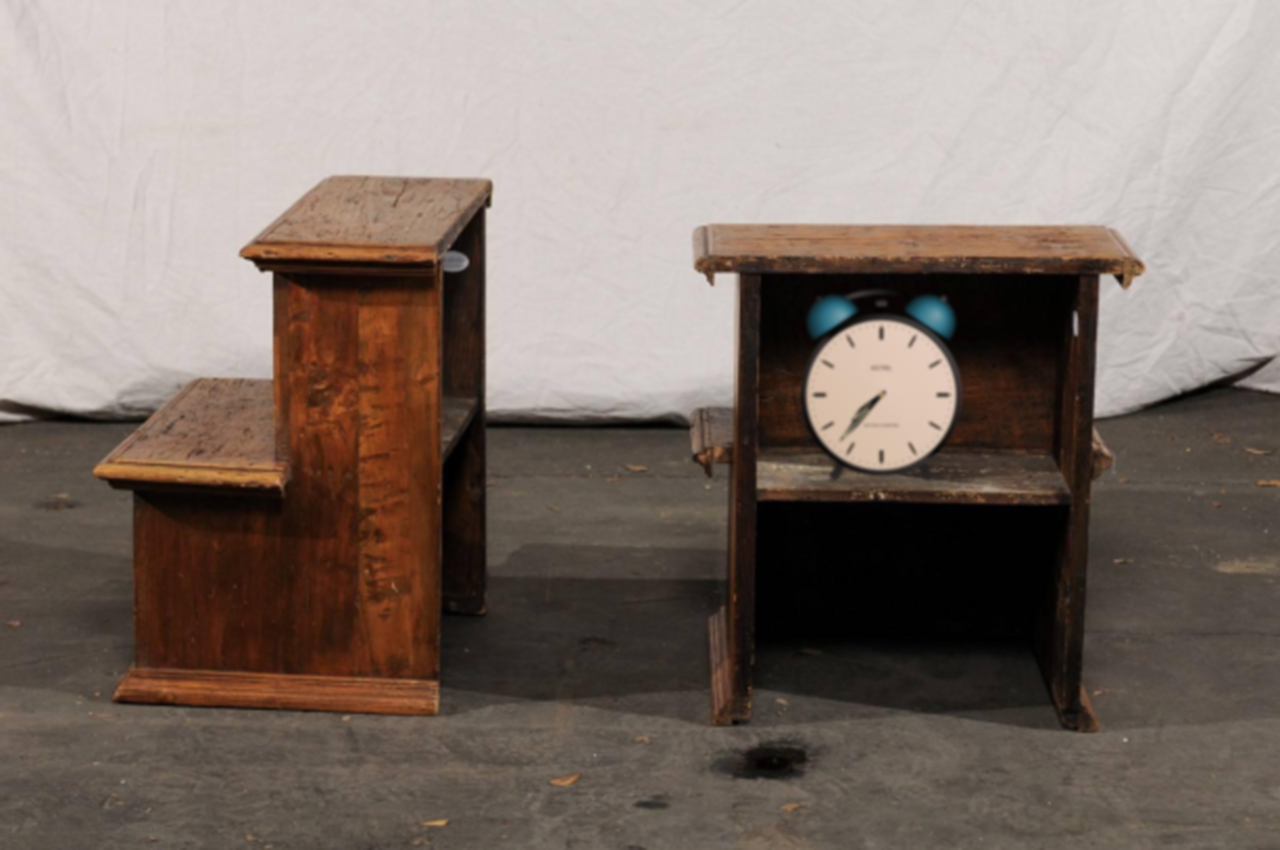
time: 7:37
